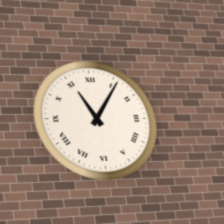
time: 11:06
